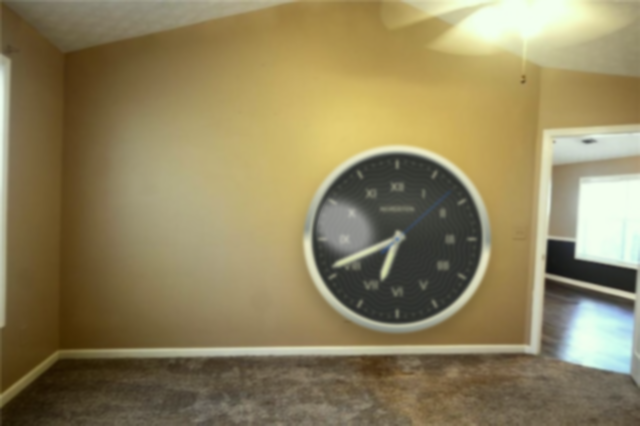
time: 6:41:08
